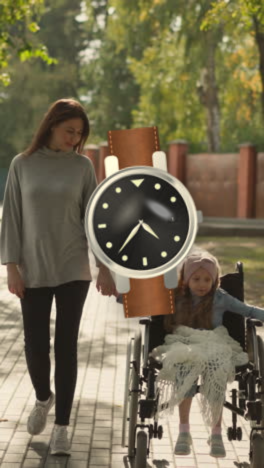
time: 4:37
